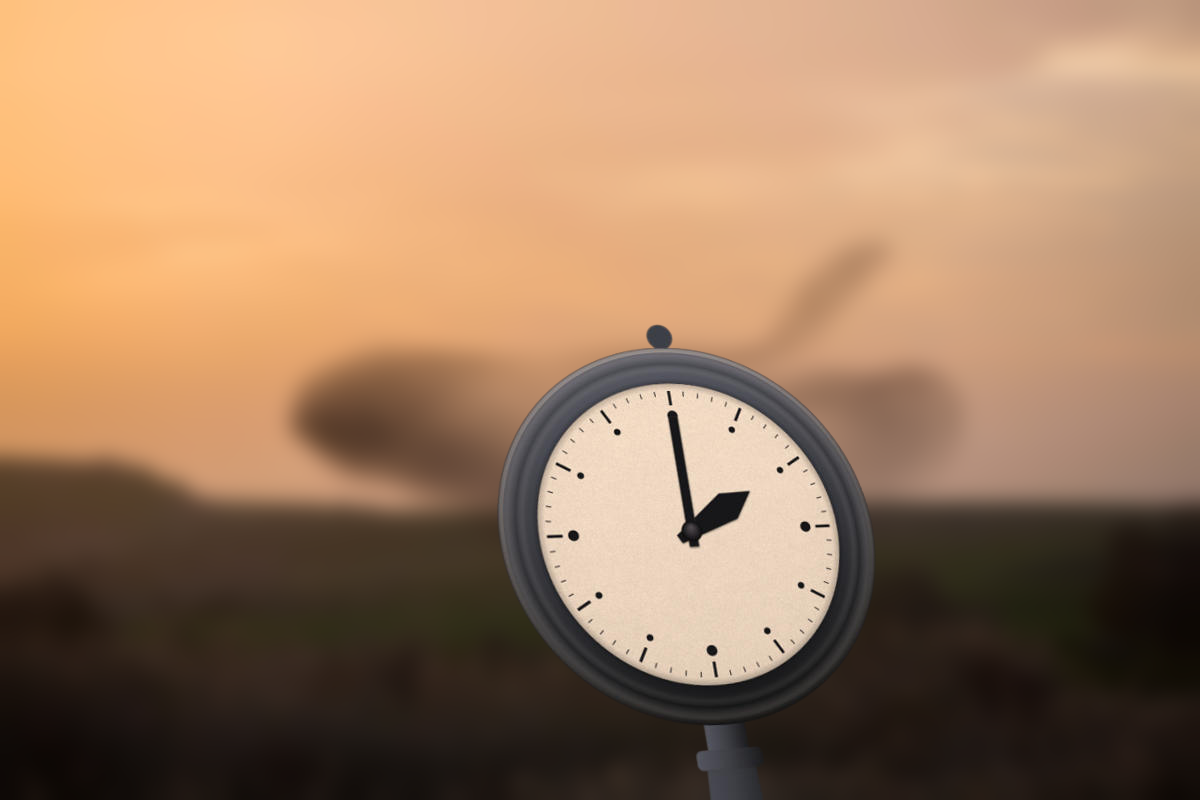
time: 2:00
